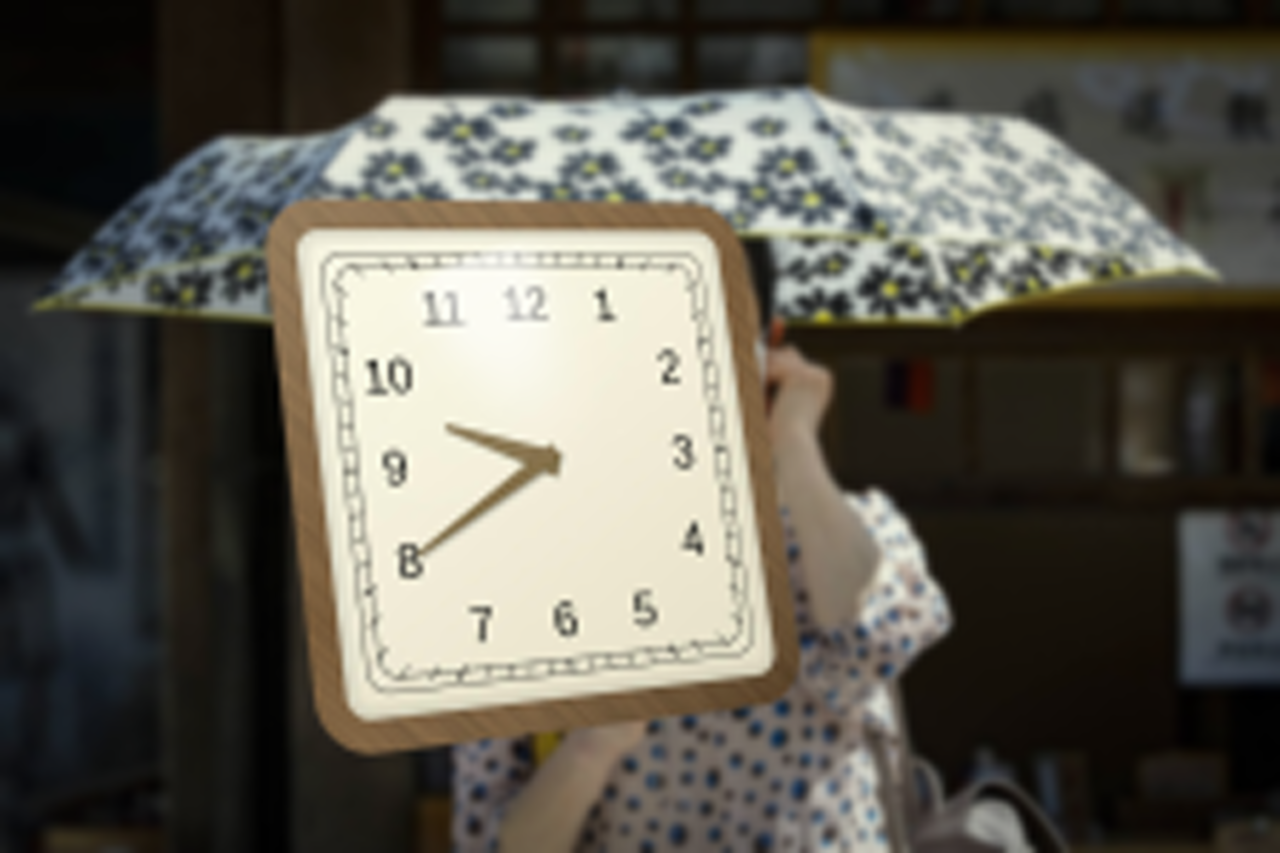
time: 9:40
